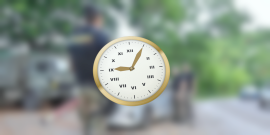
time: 9:05
